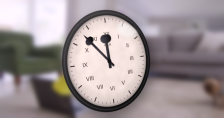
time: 11:53
